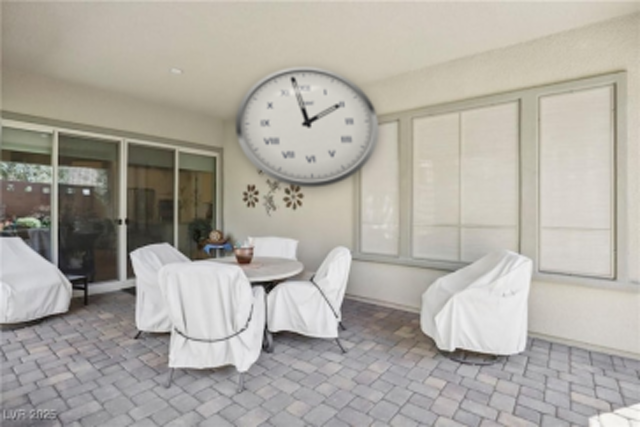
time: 1:58
